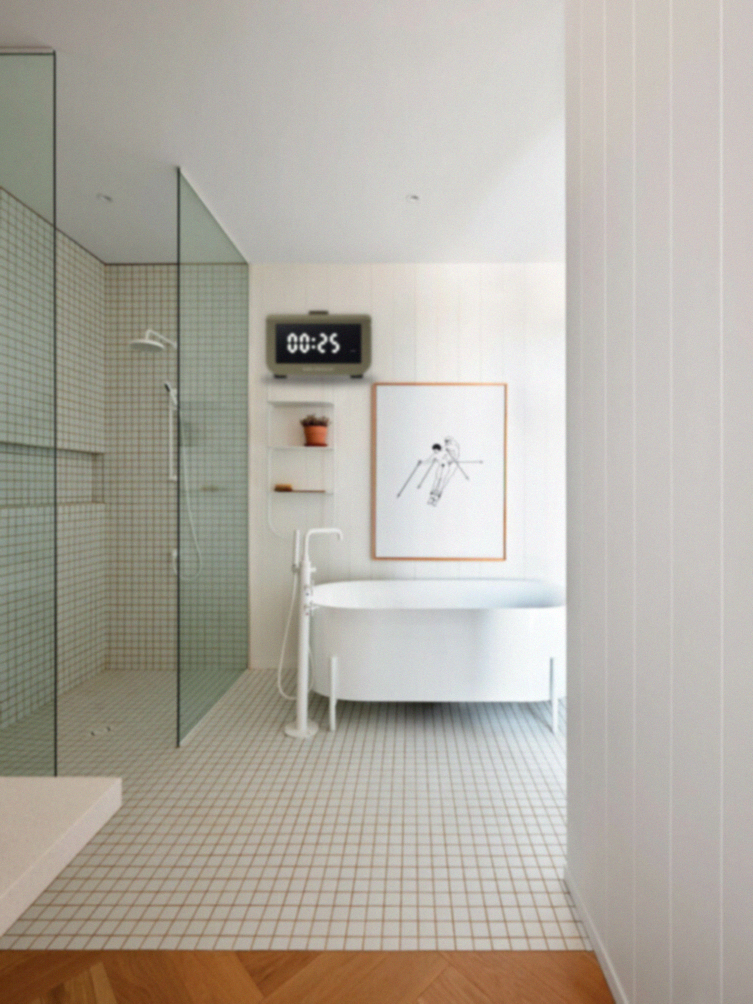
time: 0:25
